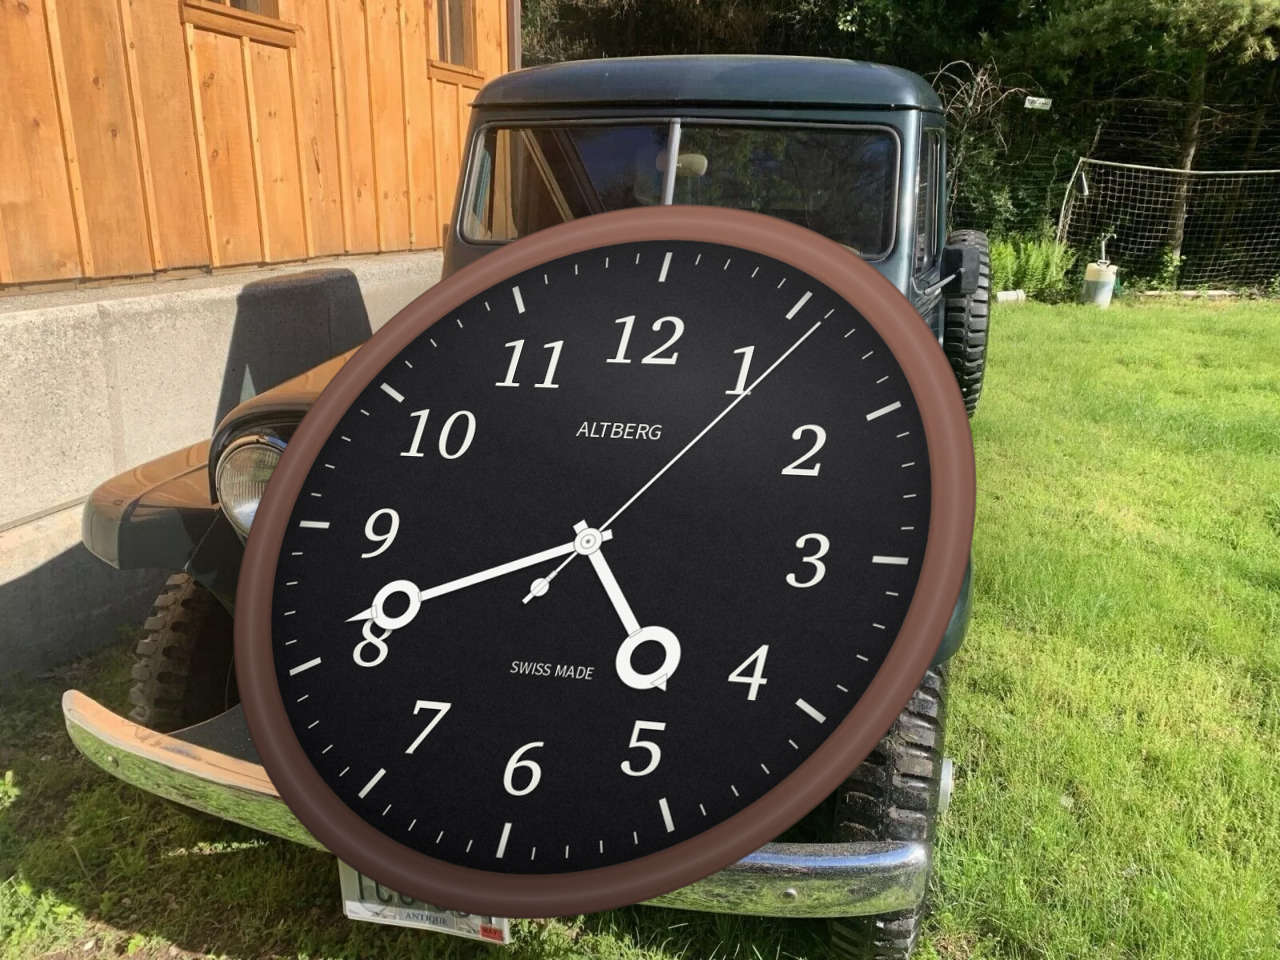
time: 4:41:06
